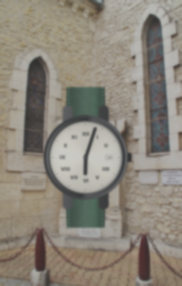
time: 6:03
